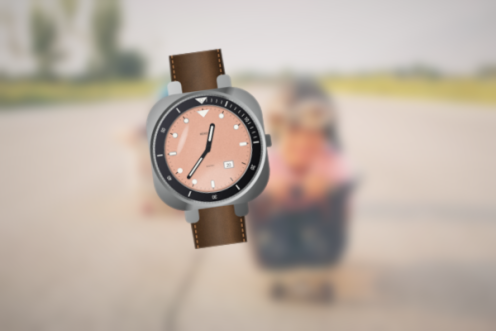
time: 12:37
